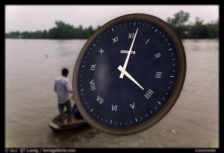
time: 4:01
